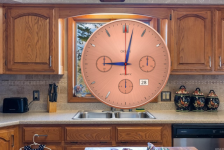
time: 9:02
